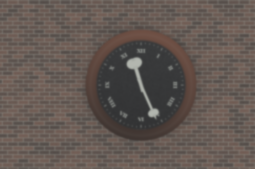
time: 11:26
